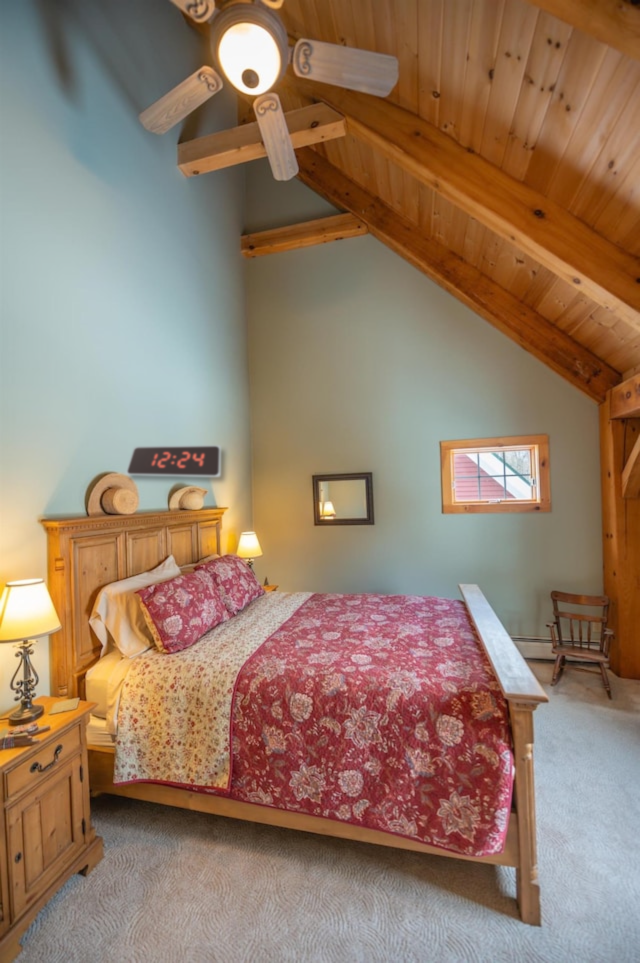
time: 12:24
